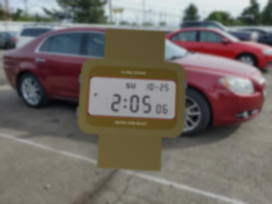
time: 2:05
